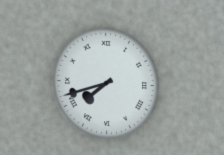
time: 7:42
